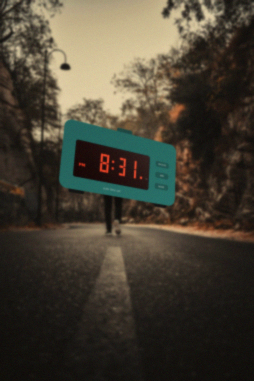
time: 8:31
